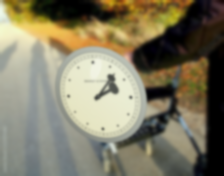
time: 2:07
